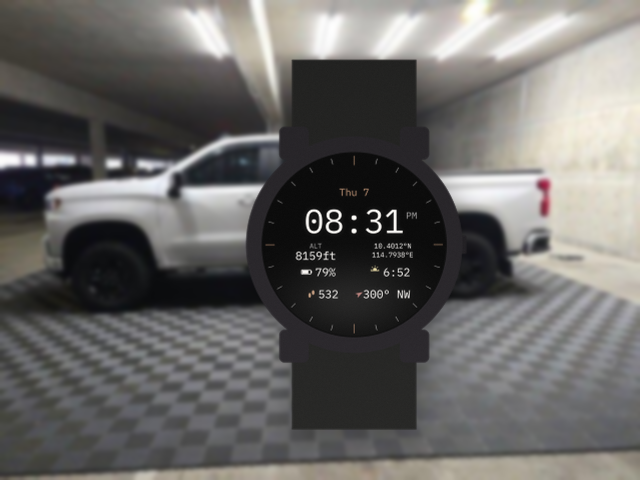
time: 8:31
